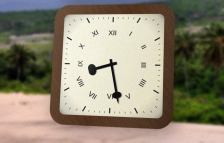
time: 8:28
